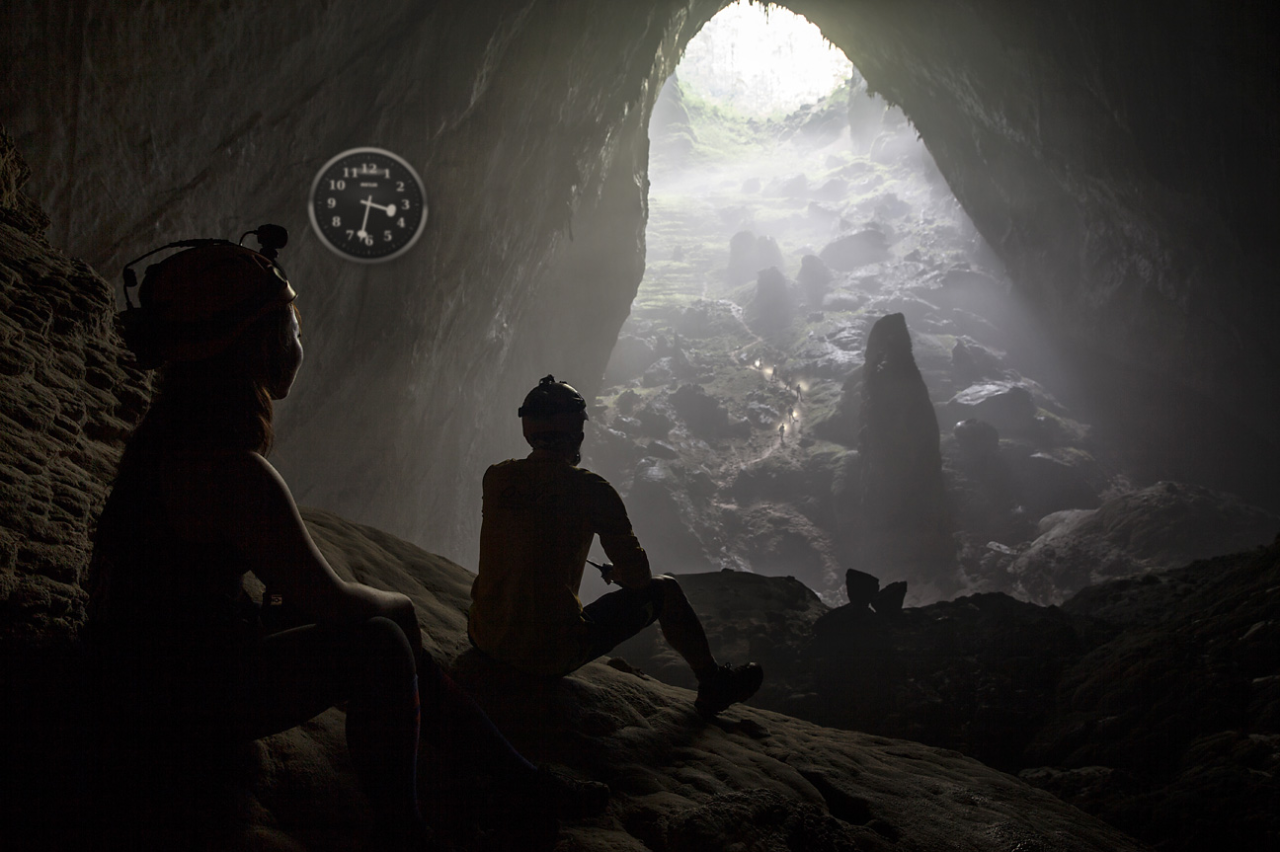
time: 3:32
